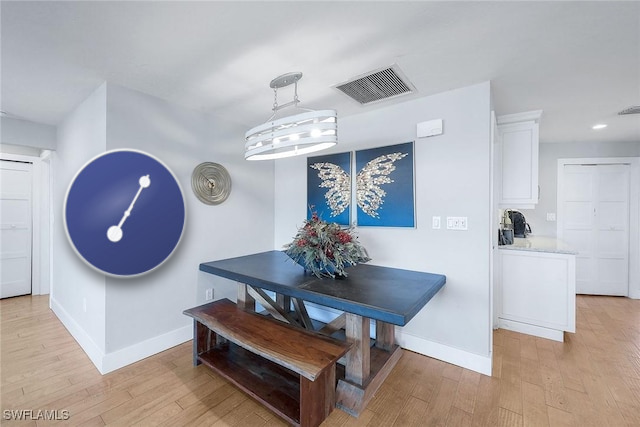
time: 7:05
